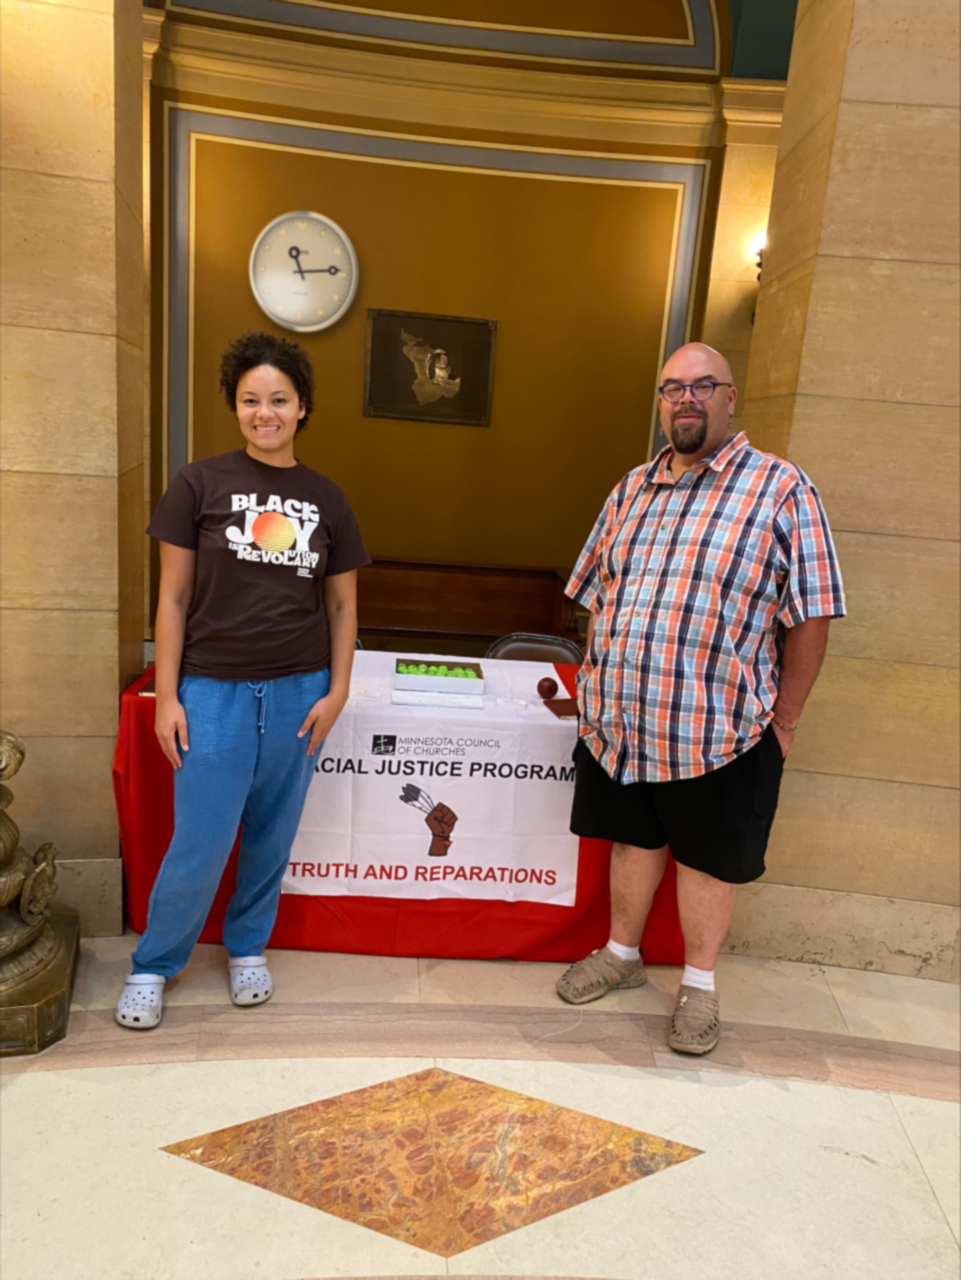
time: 11:14
